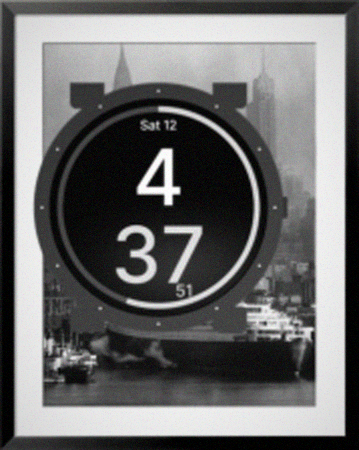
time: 4:37:51
